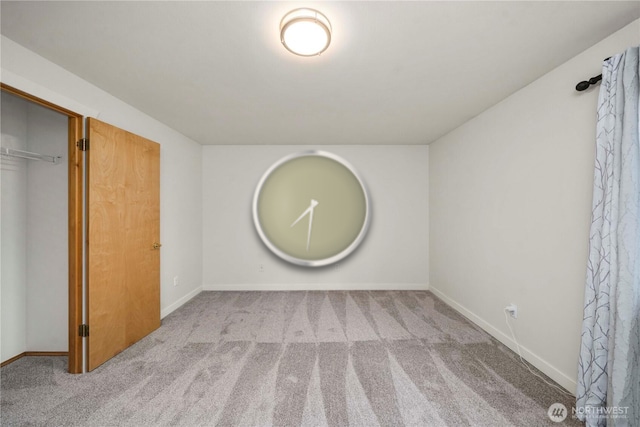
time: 7:31
